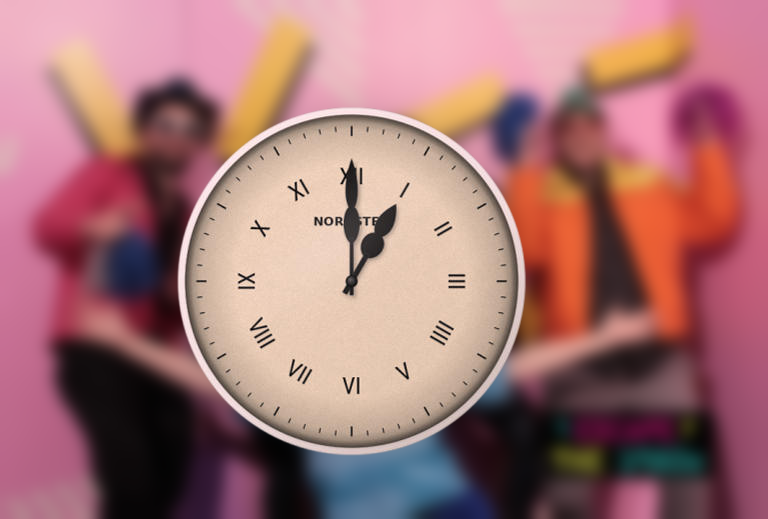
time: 1:00
